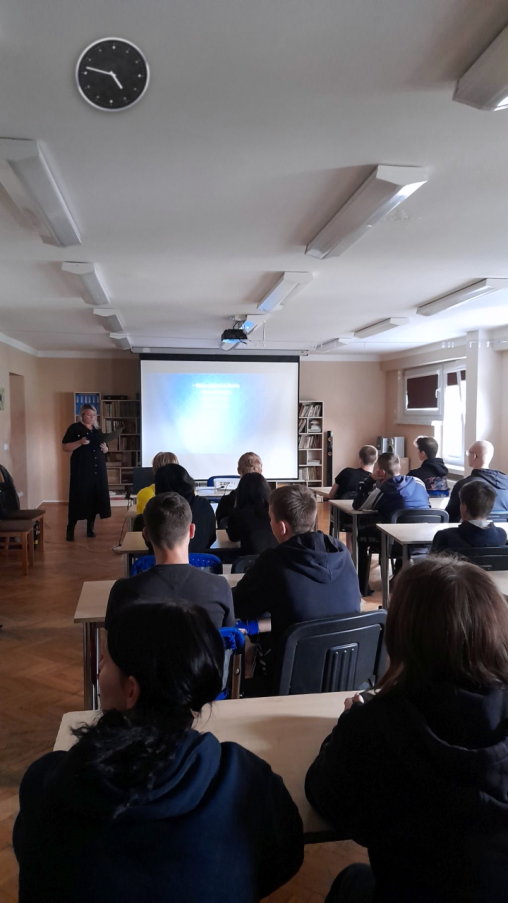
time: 4:47
